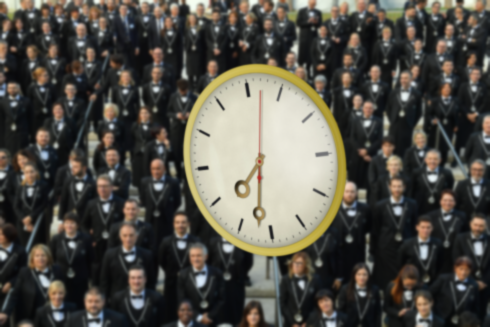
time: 7:32:02
